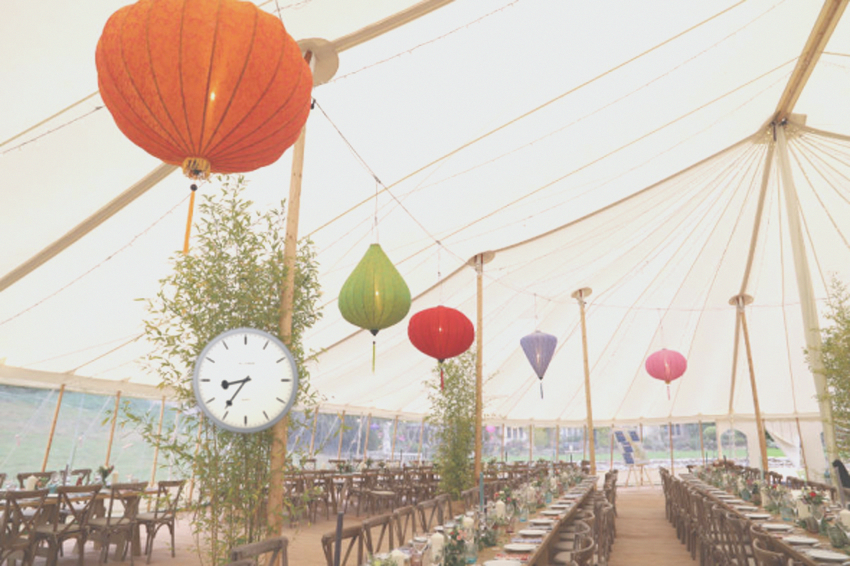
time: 8:36
